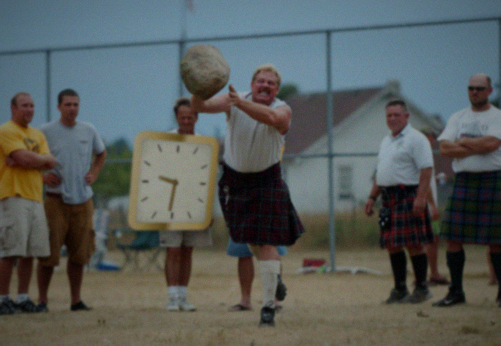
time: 9:31
